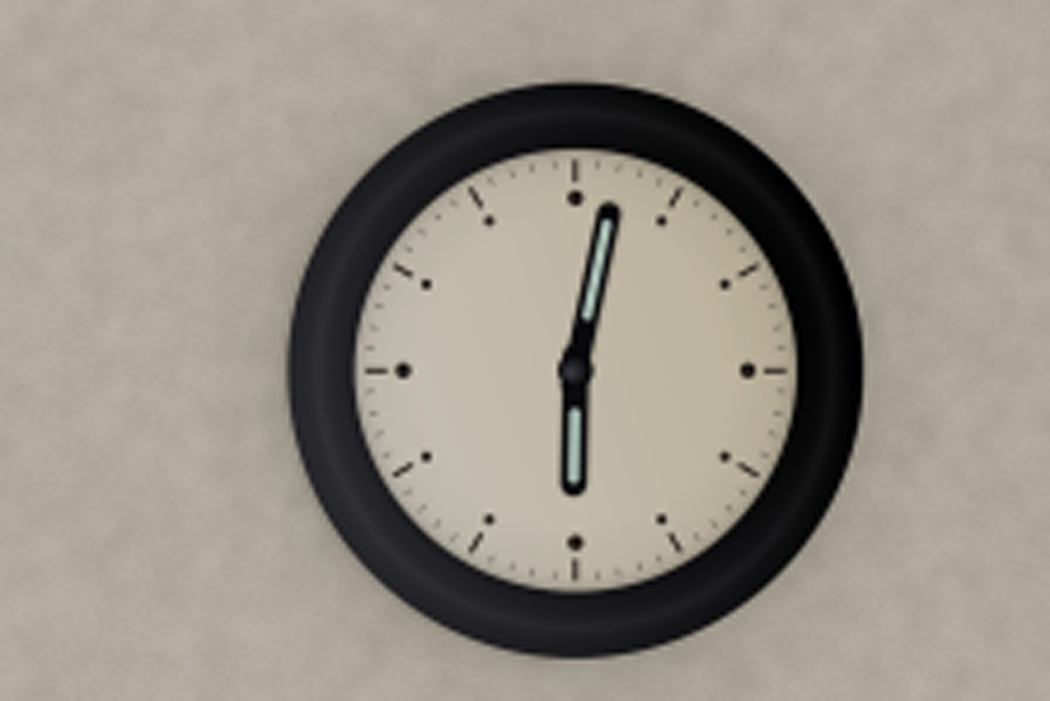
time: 6:02
